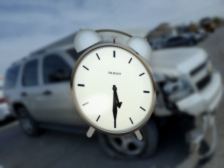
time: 5:30
